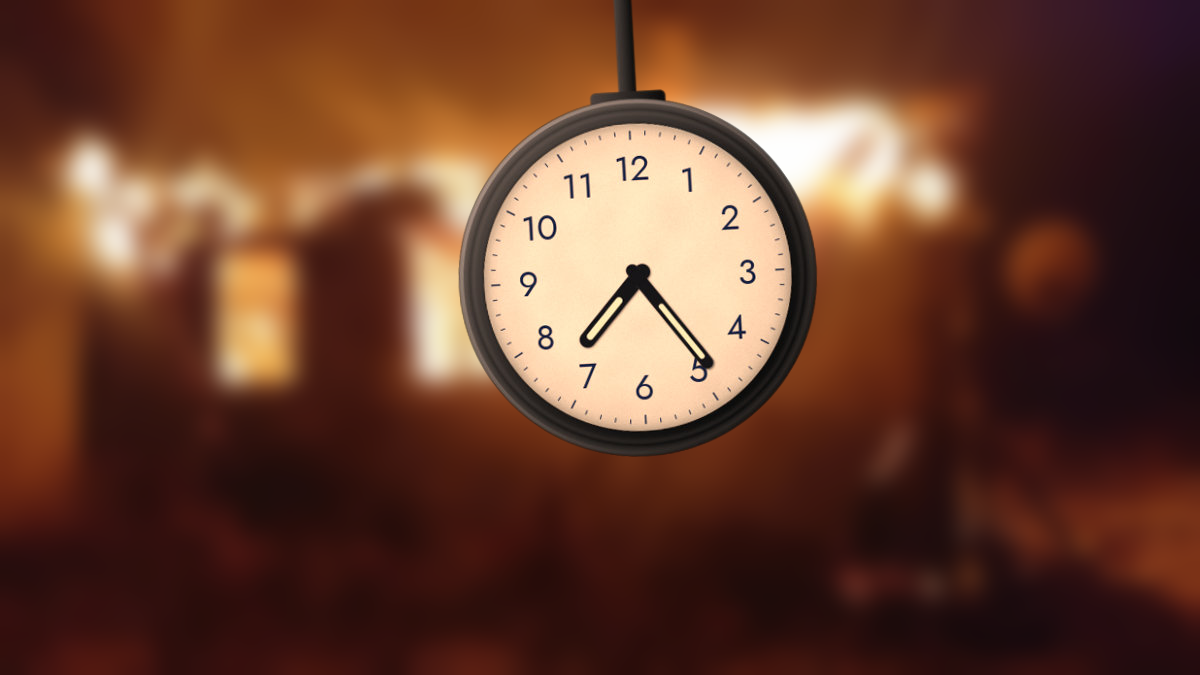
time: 7:24
